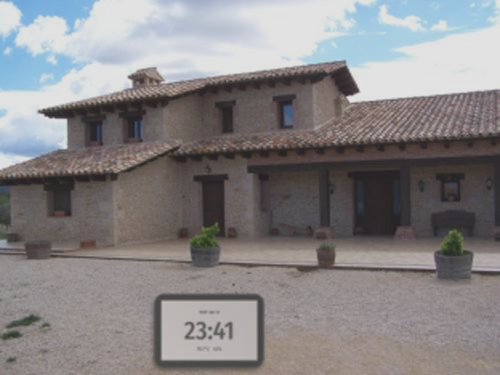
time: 23:41
